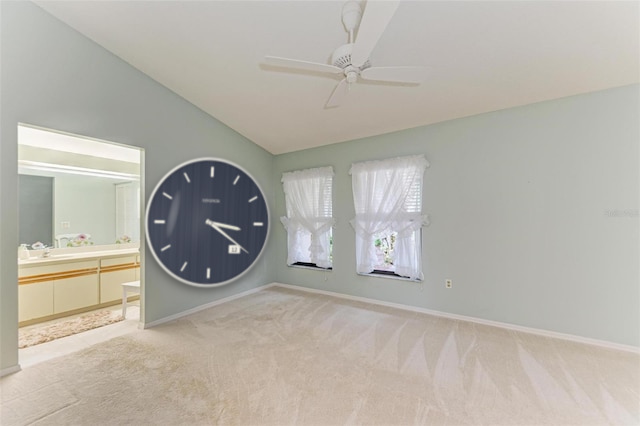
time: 3:21
